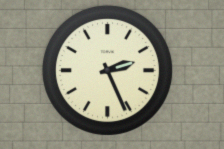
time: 2:26
